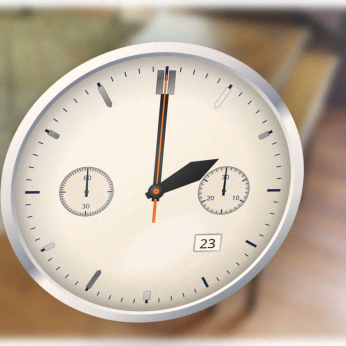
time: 2:00
